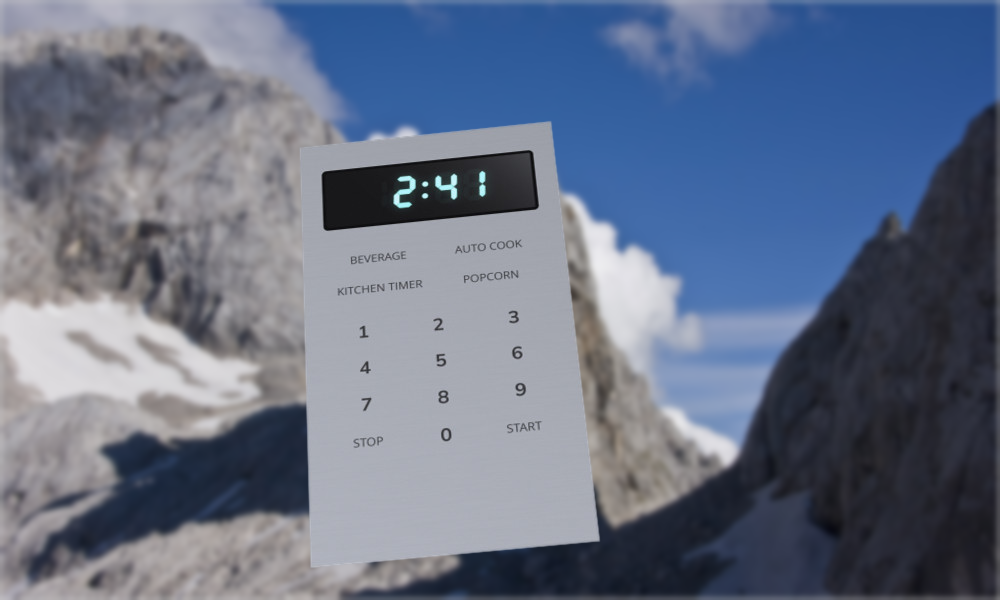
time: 2:41
